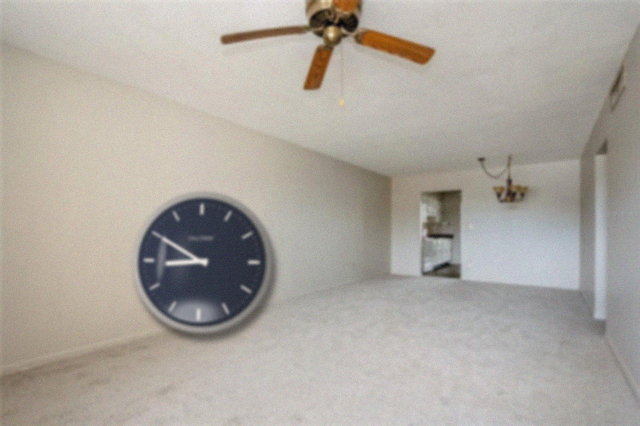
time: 8:50
